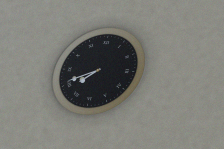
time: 7:41
